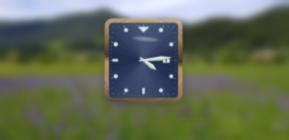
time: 4:14
